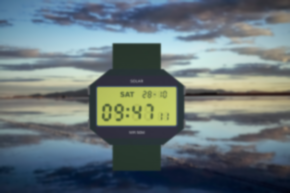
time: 9:47
